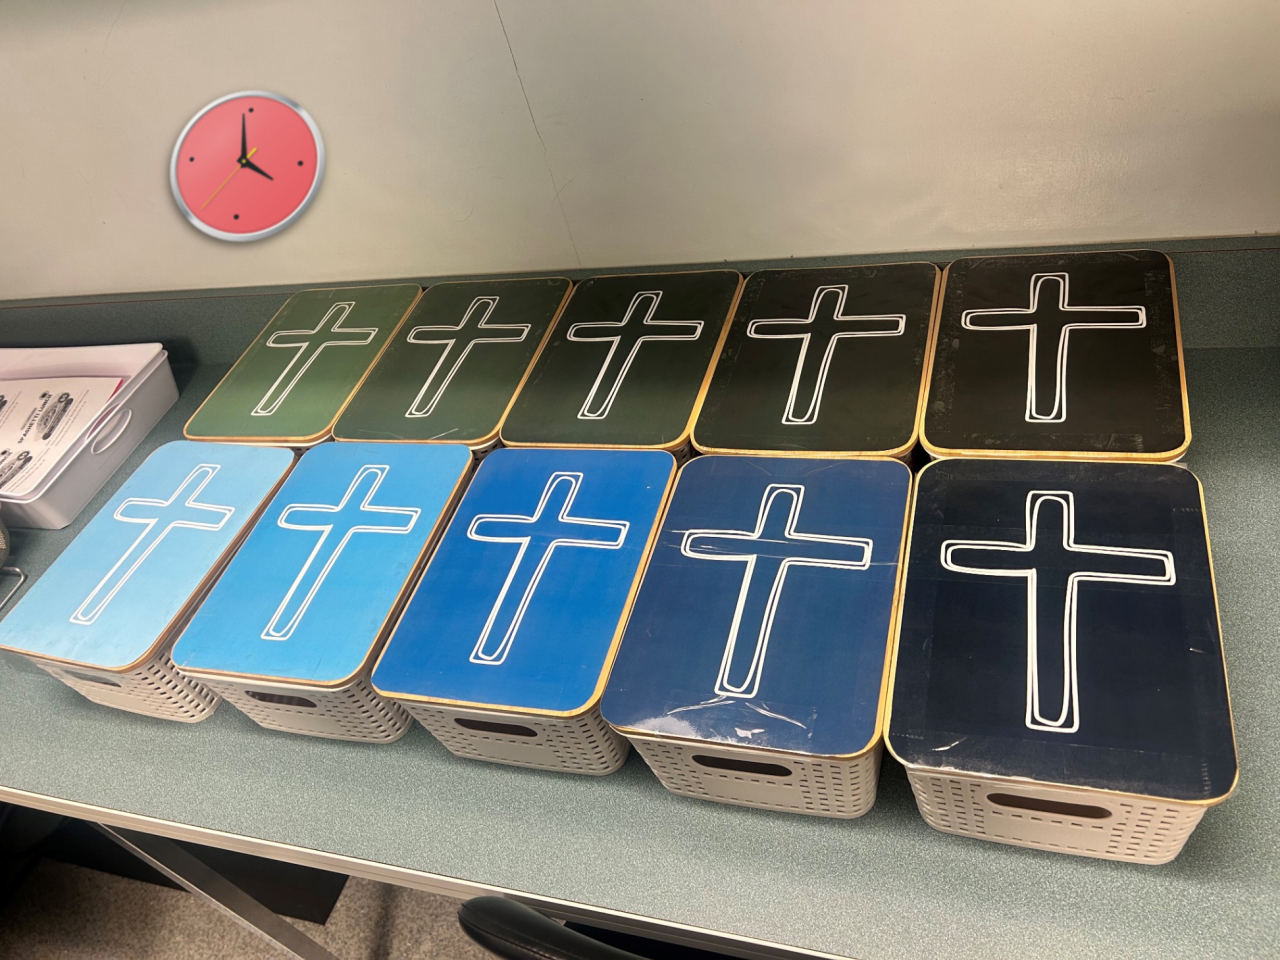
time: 3:58:36
